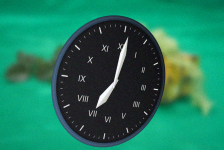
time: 7:01
